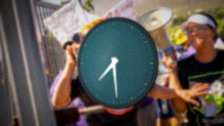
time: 7:29
